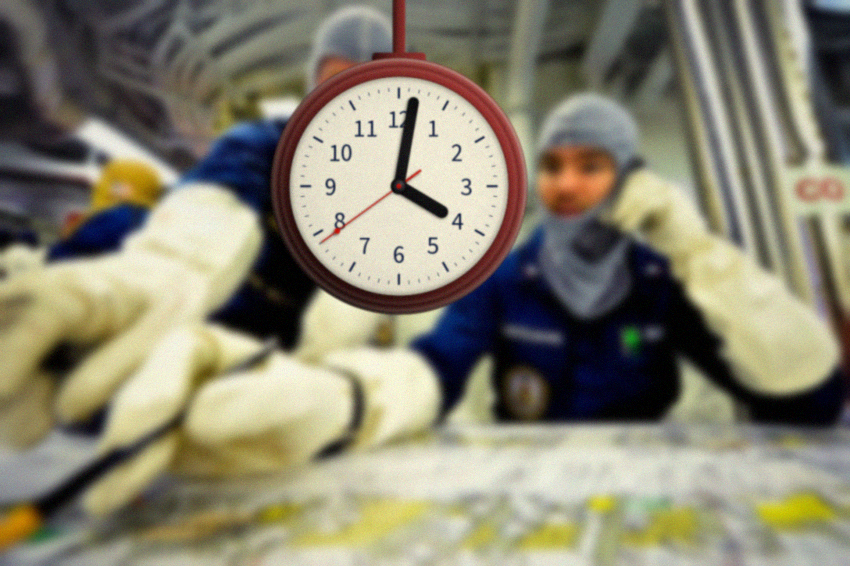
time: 4:01:39
